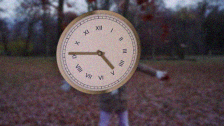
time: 4:46
